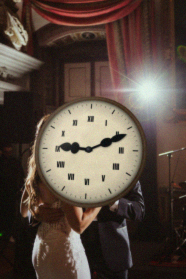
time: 9:11
